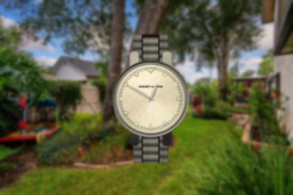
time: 12:50
